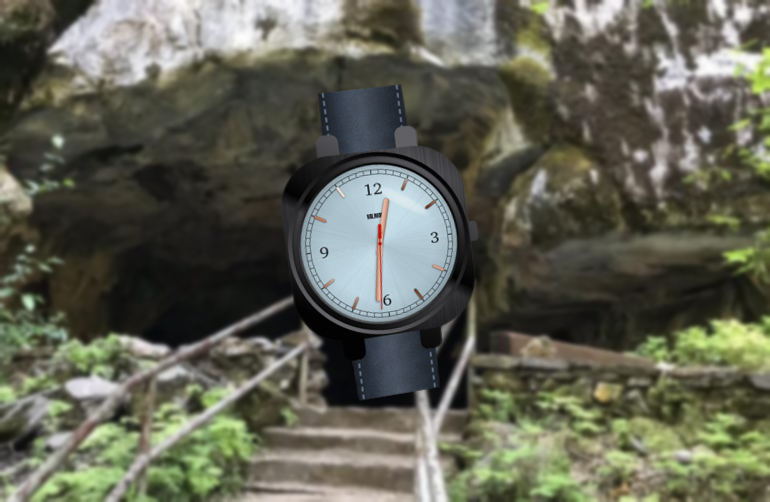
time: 12:31:31
